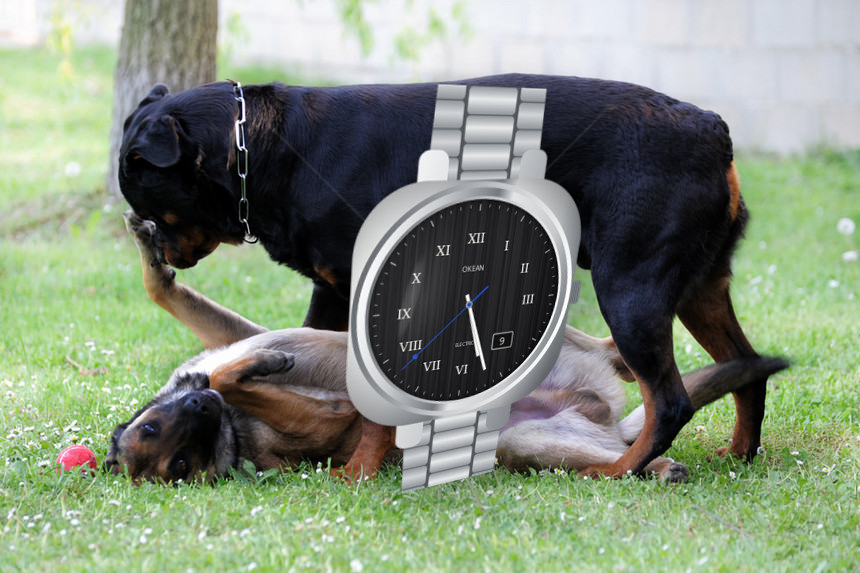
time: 5:26:38
